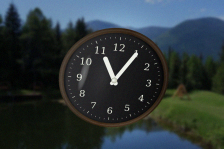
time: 11:05
